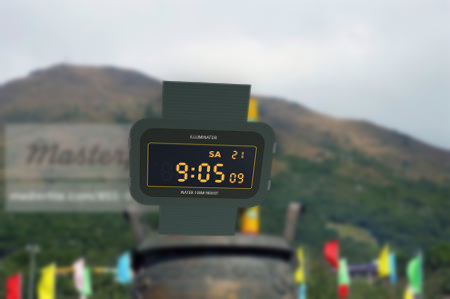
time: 9:05:09
